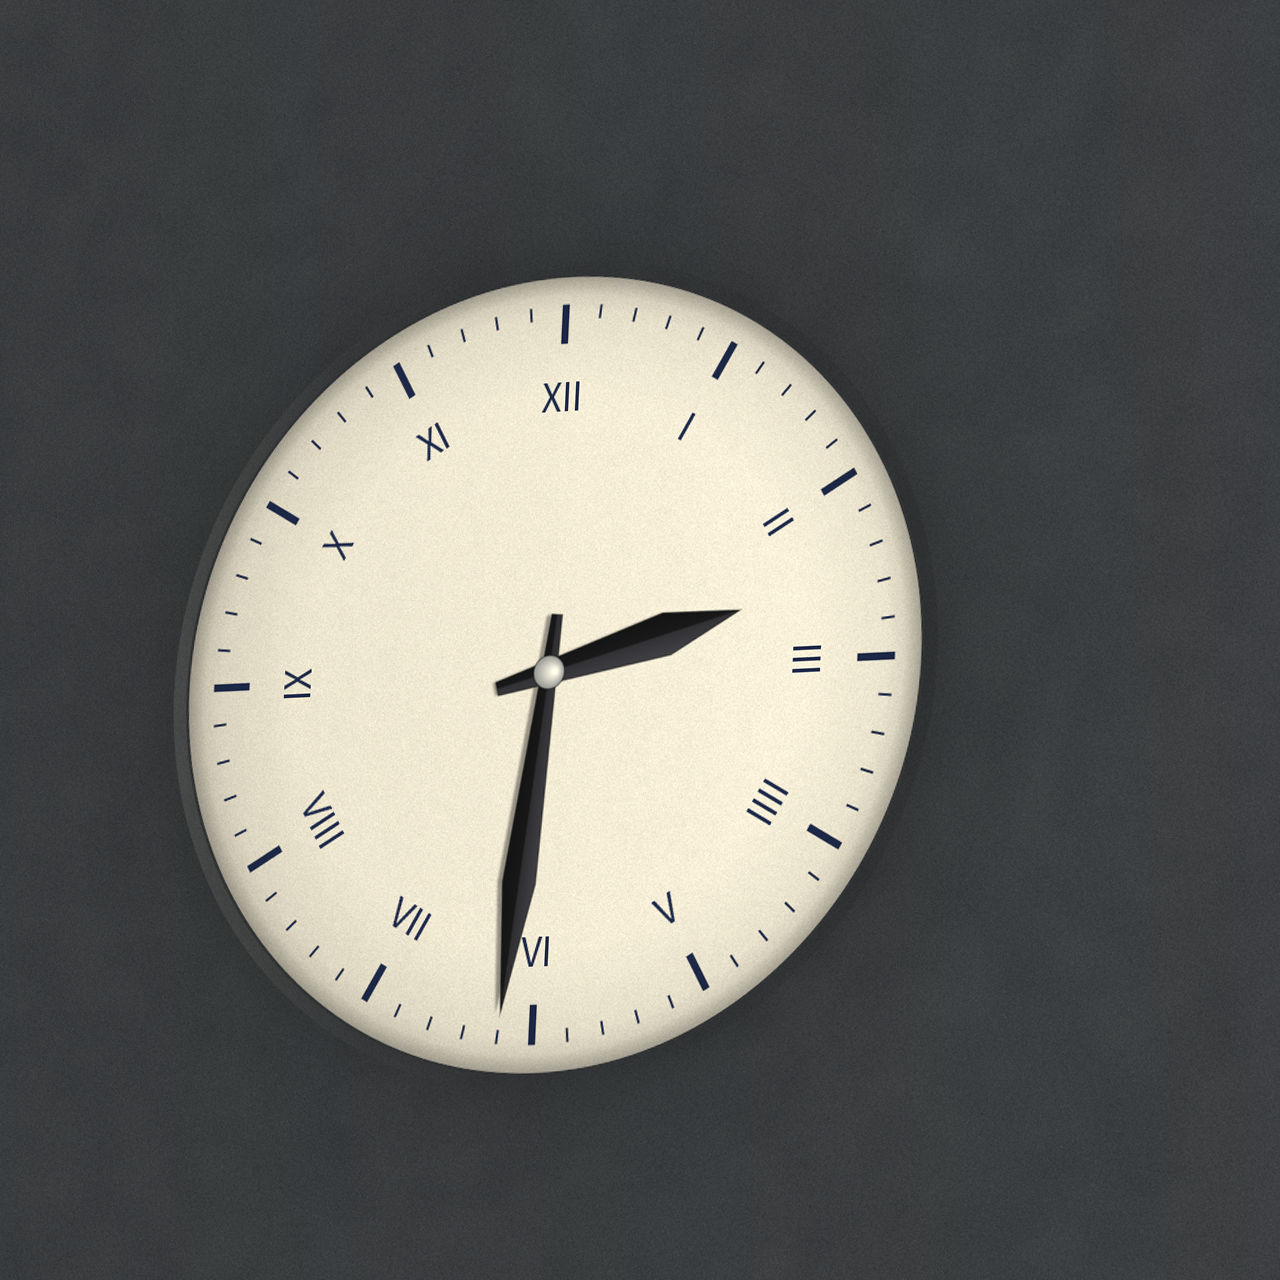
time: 2:31
